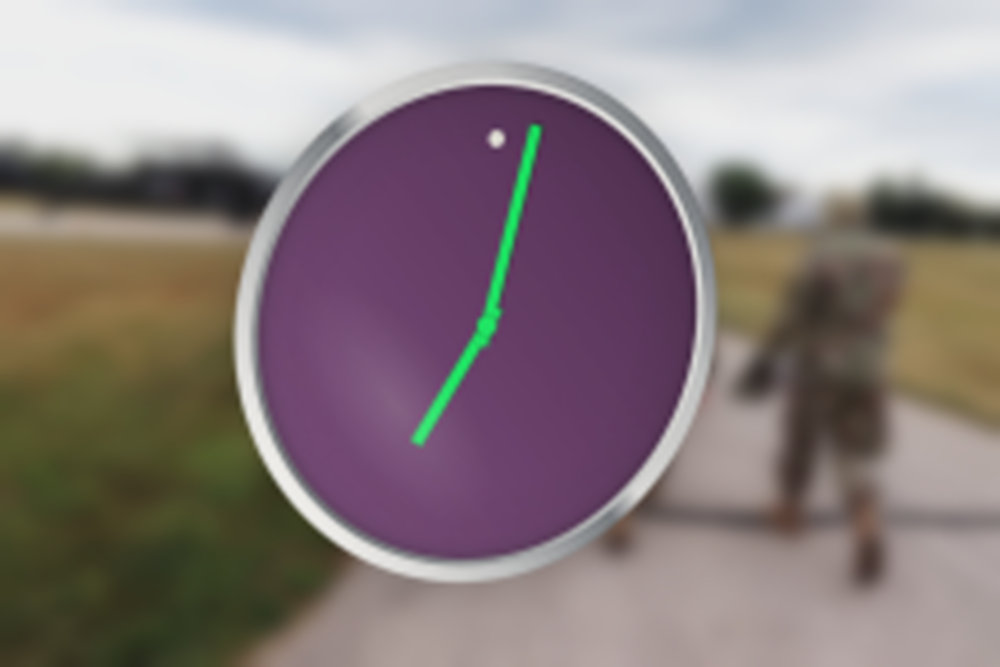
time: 7:02
